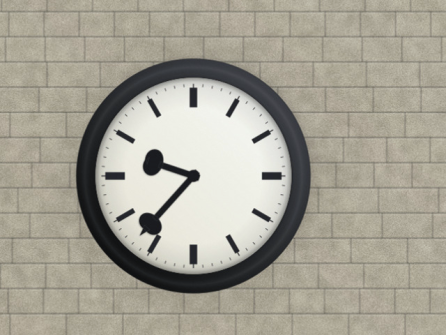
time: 9:37
